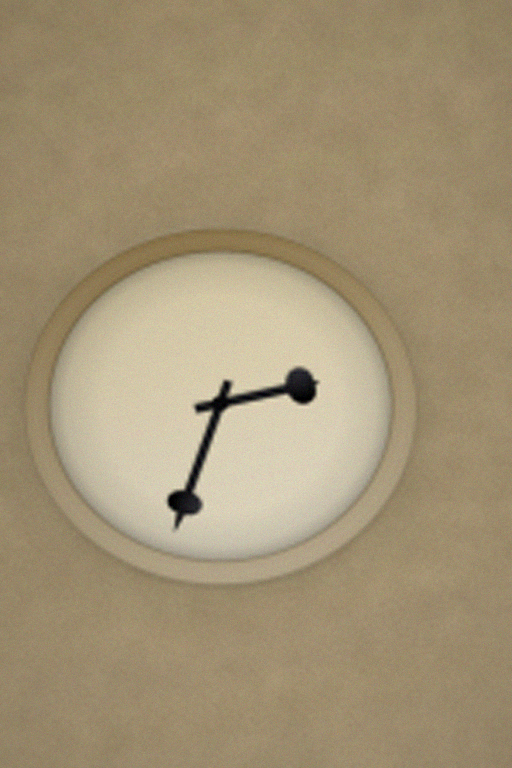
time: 2:33
